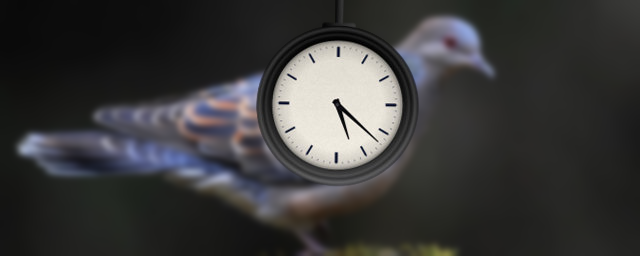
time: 5:22
